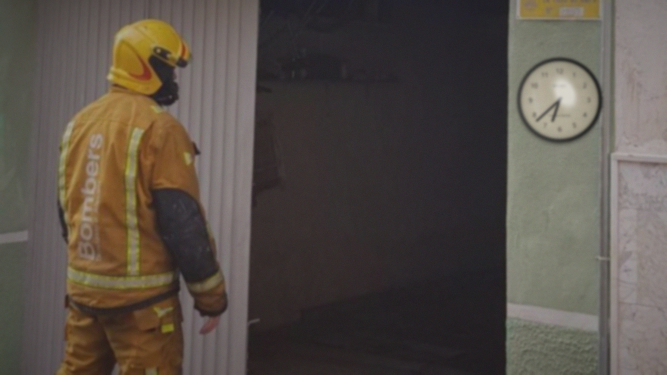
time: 6:38
